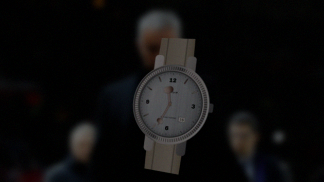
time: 11:34
